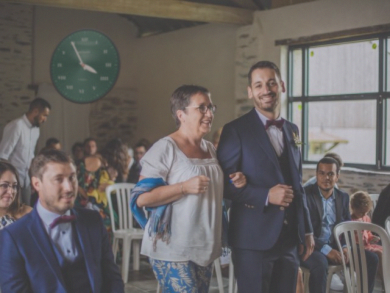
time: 3:55
